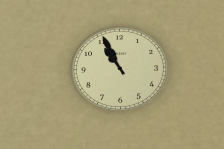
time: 10:56
